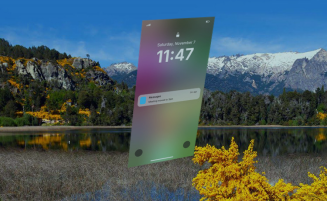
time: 11:47
